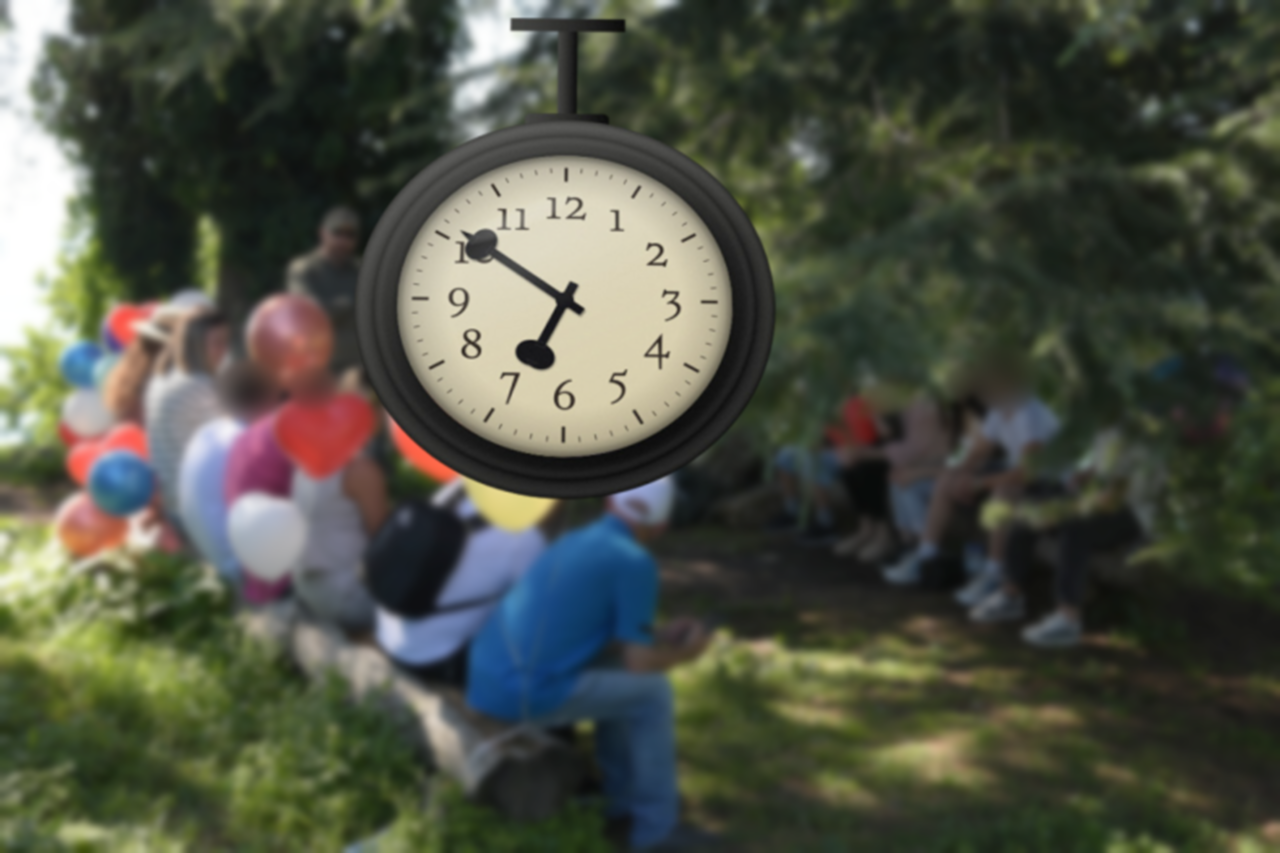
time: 6:51
